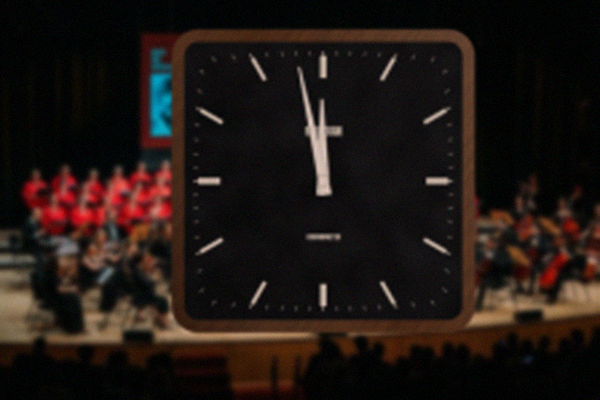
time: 11:58
